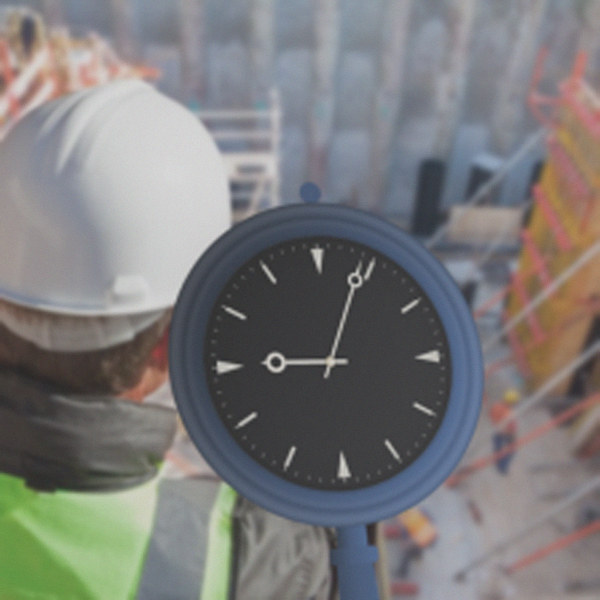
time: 9:04
